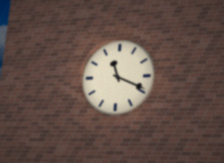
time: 11:19
